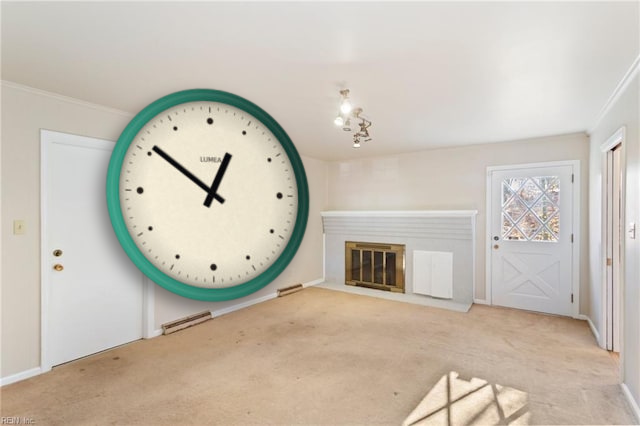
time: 12:51
